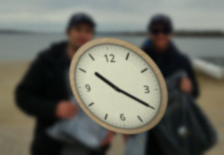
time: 10:20
